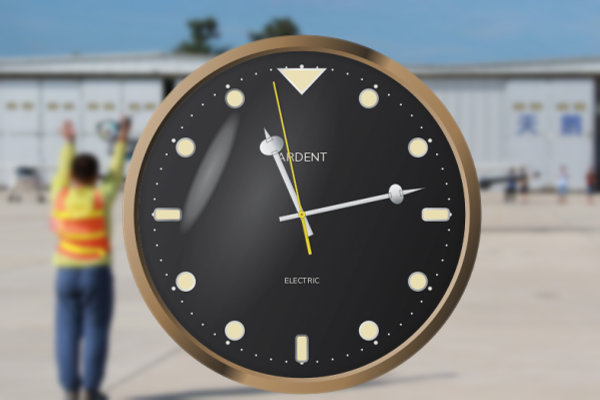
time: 11:12:58
